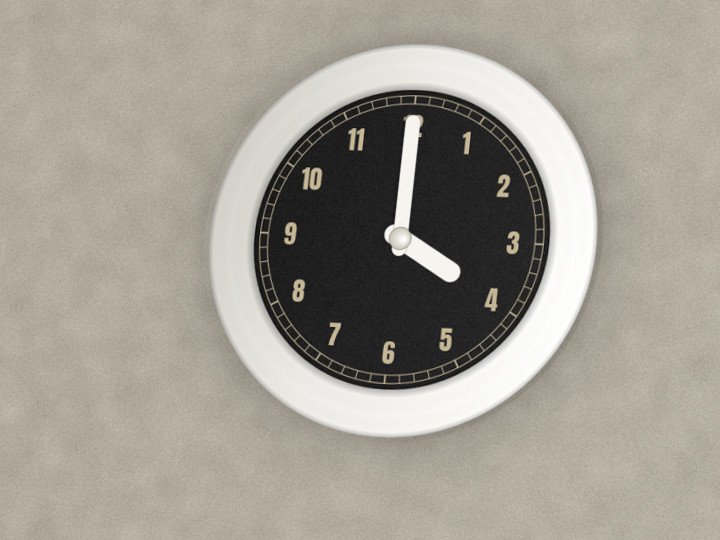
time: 4:00
